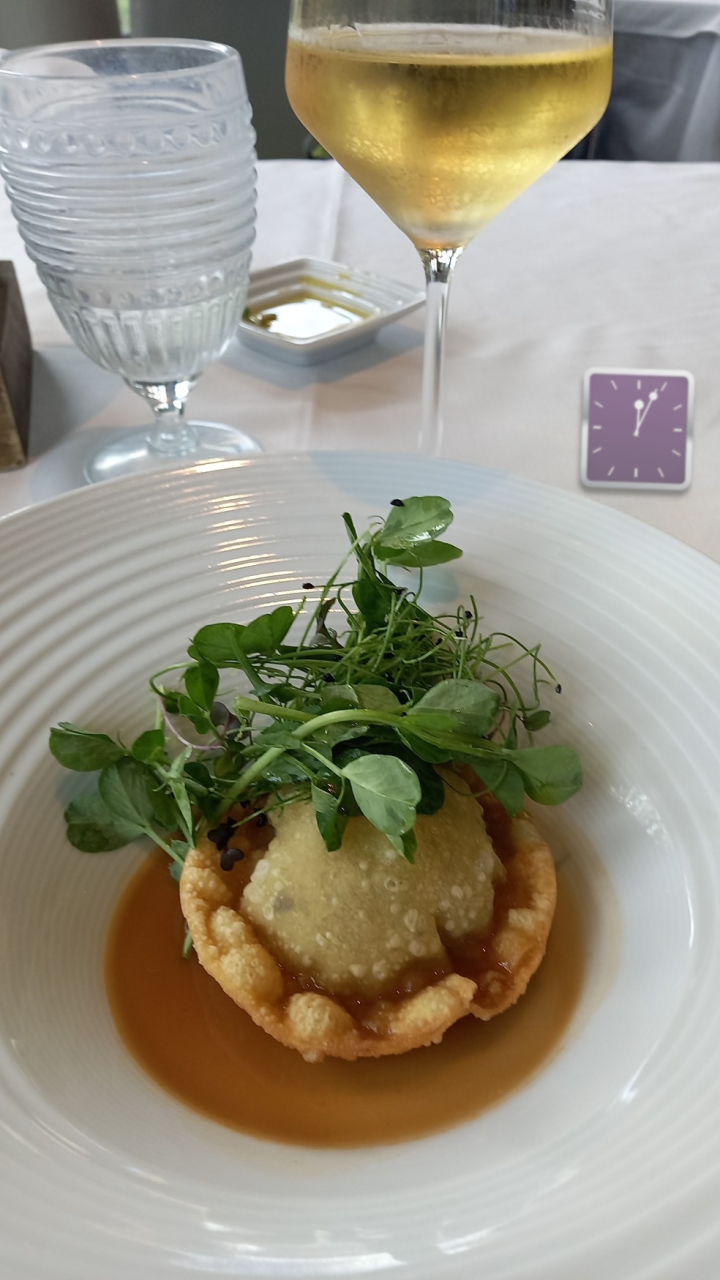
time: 12:04
